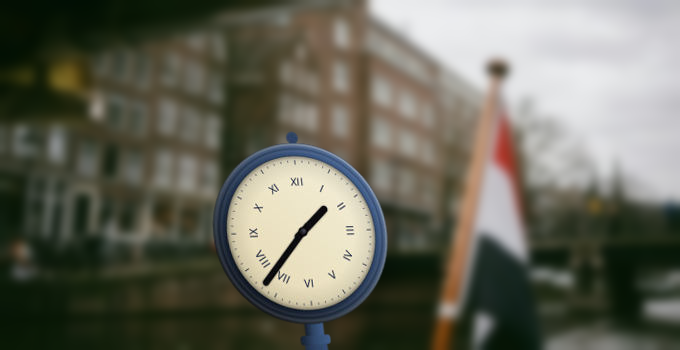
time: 1:37
